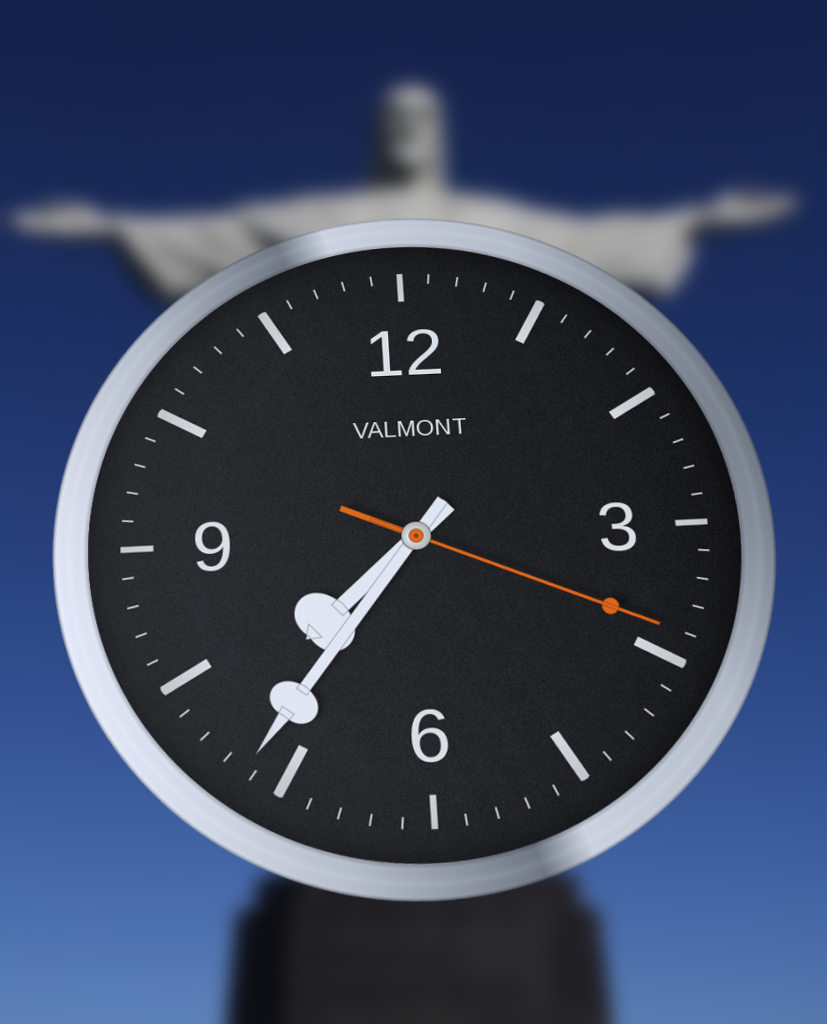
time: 7:36:19
